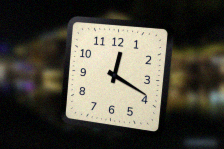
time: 12:19
